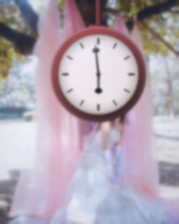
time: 5:59
